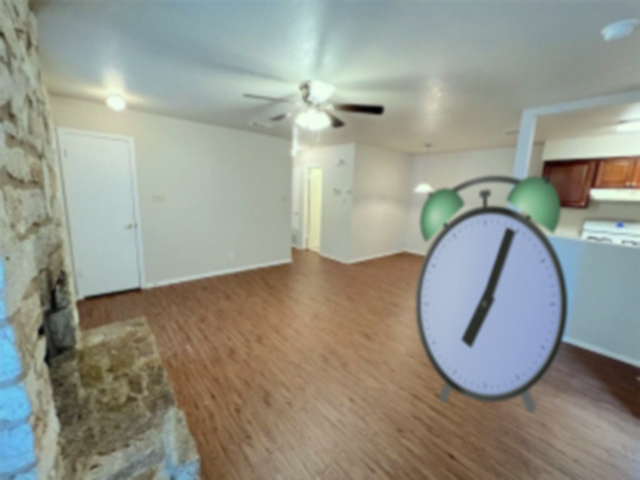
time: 7:04
